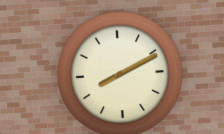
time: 8:11
